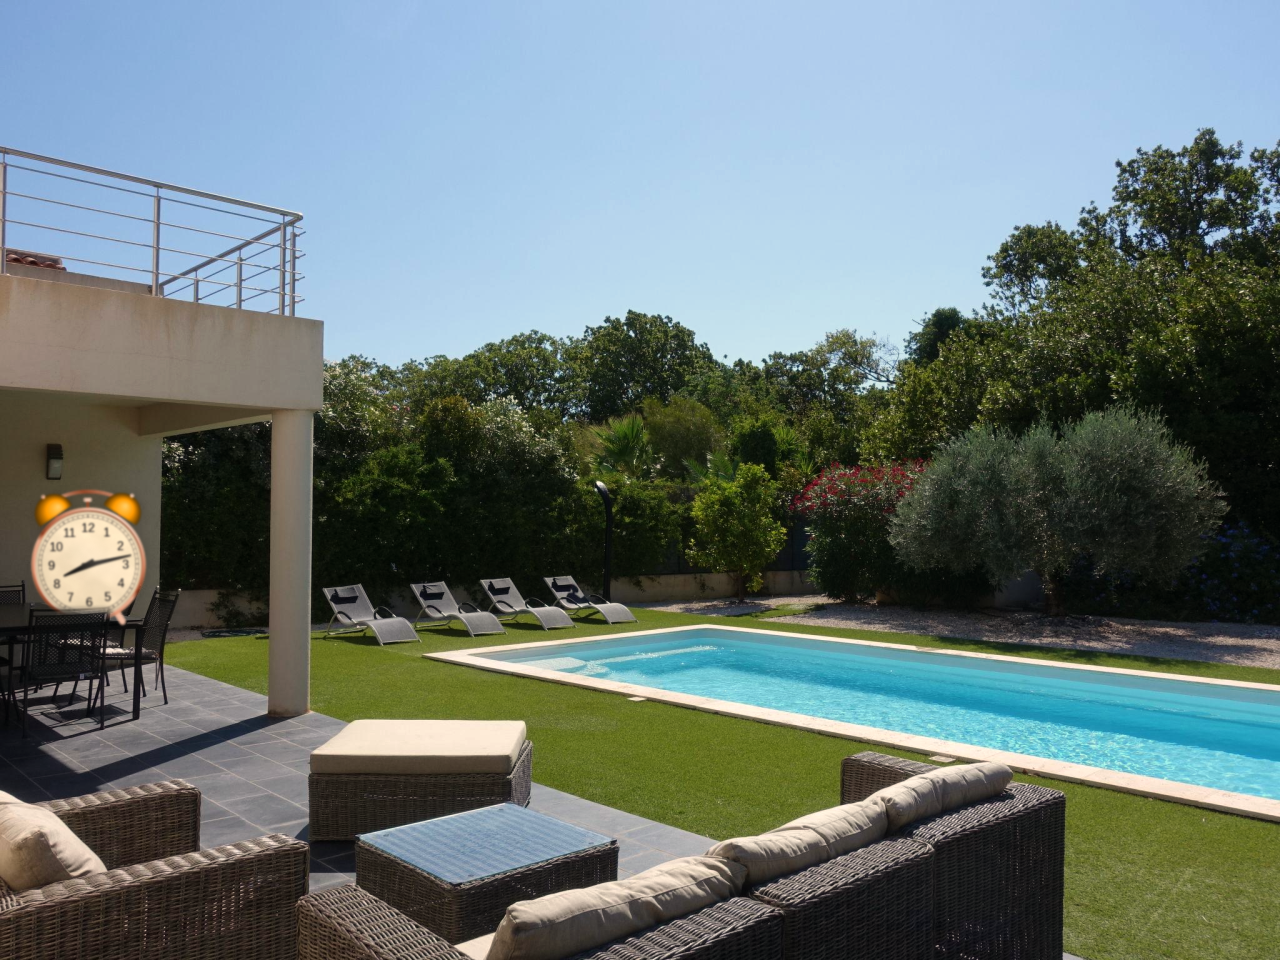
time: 8:13
